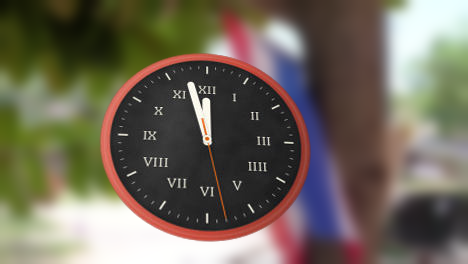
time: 11:57:28
